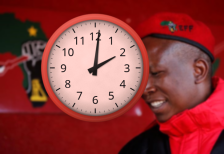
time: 2:01
